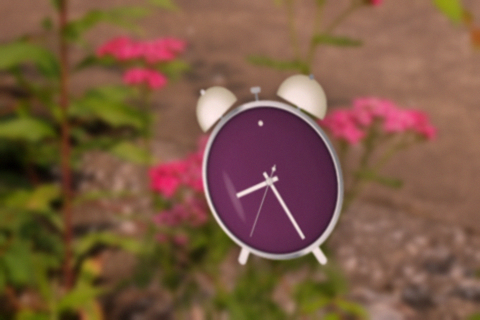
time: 8:25:35
